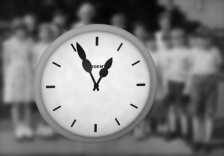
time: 12:56
